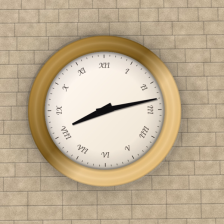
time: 8:13
